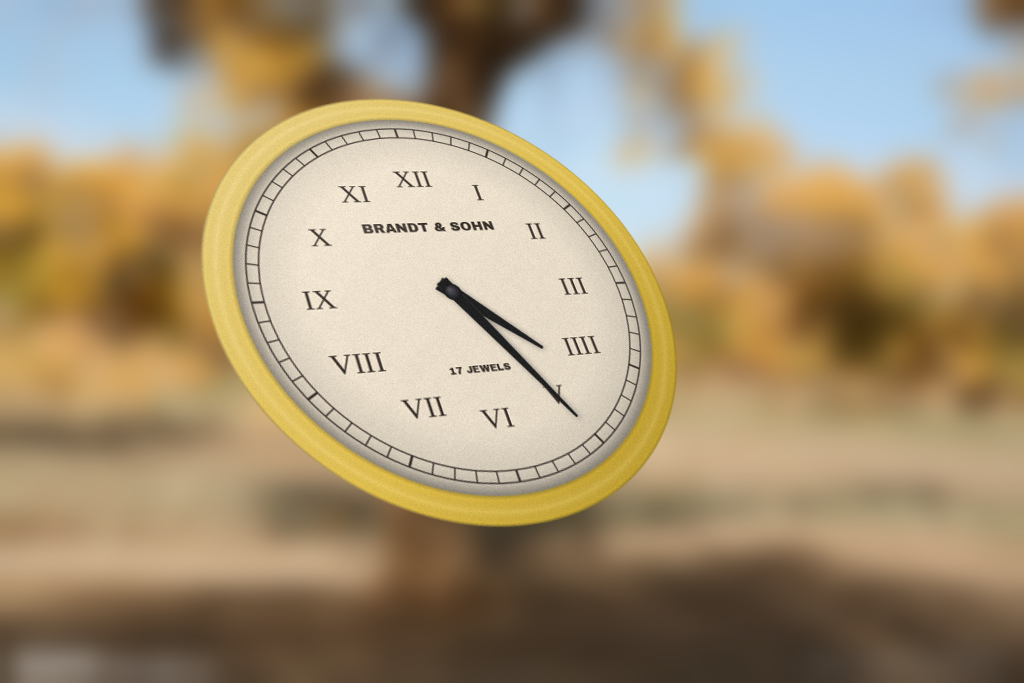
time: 4:25
